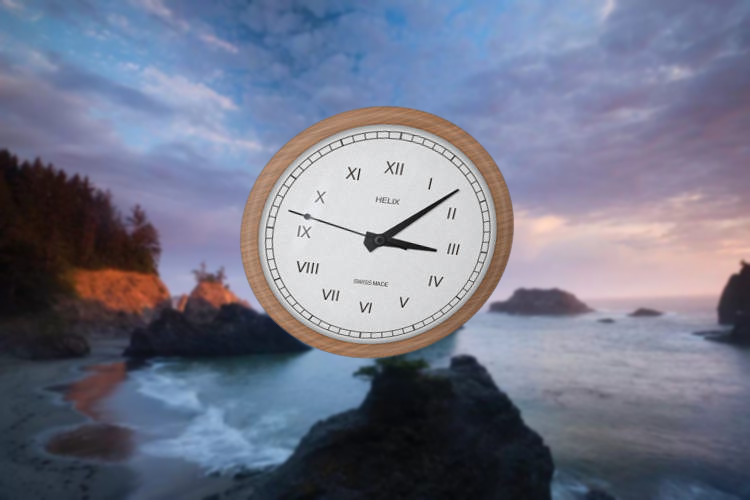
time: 3:07:47
